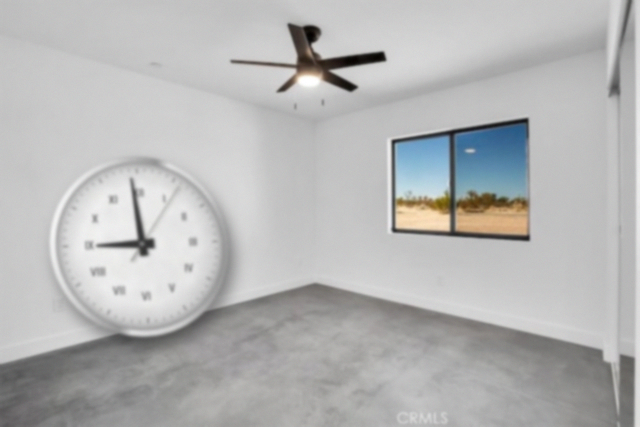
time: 8:59:06
